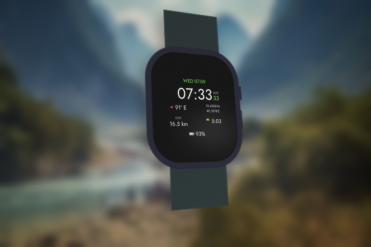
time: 7:33
